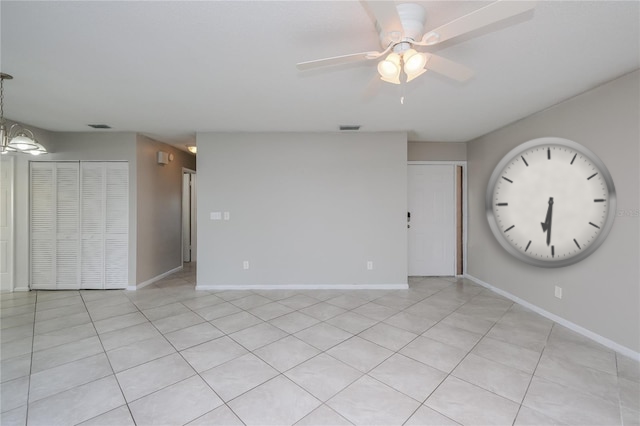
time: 6:31
